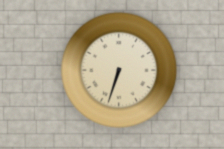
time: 6:33
